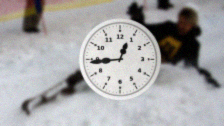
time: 12:44
